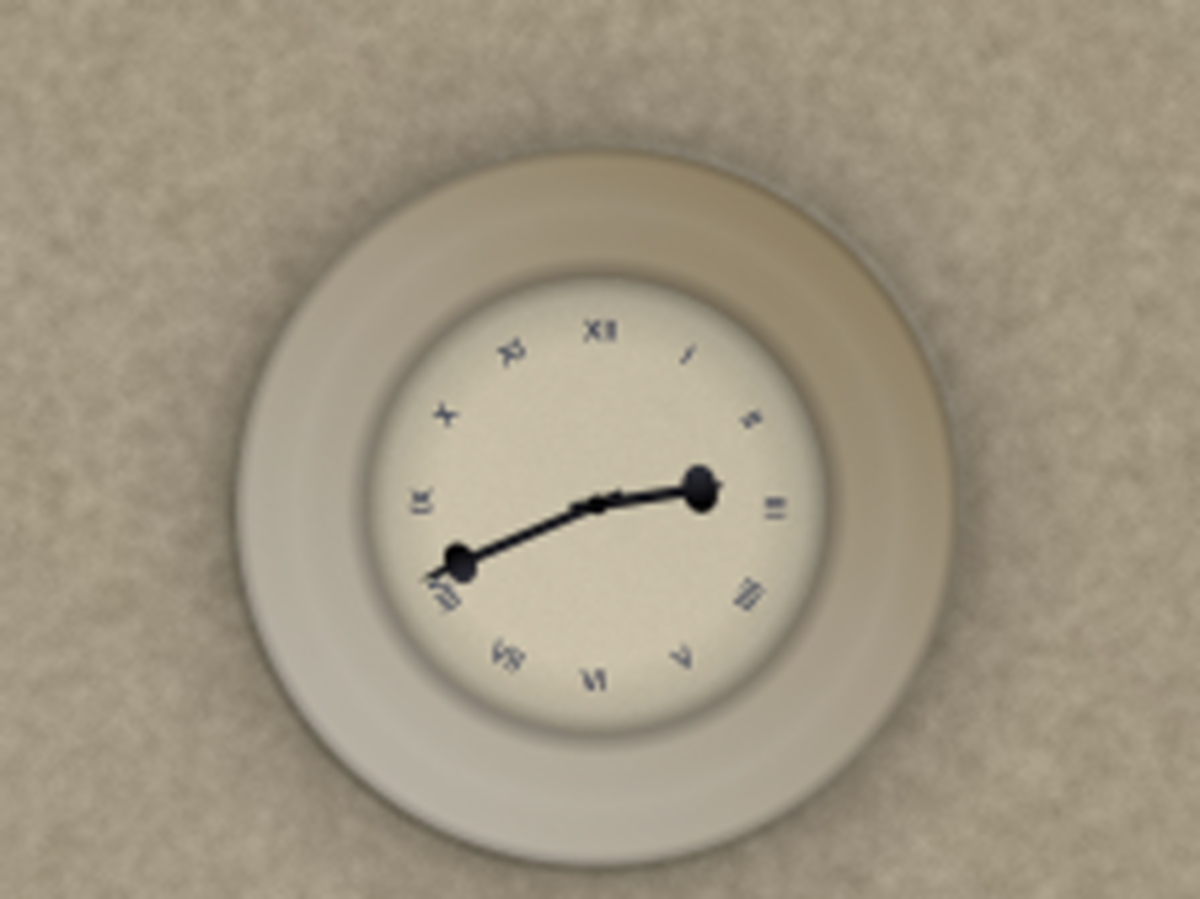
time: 2:41
